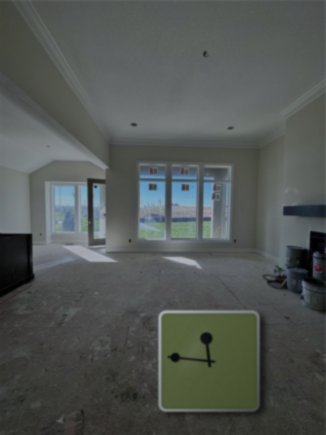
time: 11:46
